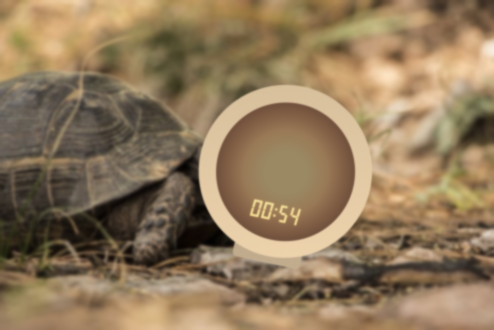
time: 0:54
